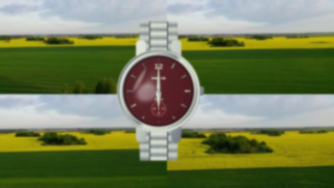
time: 6:00
